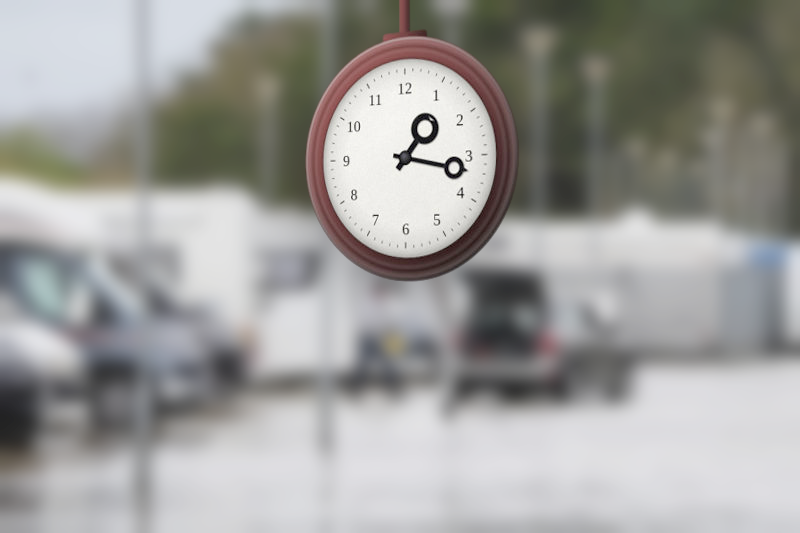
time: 1:17
